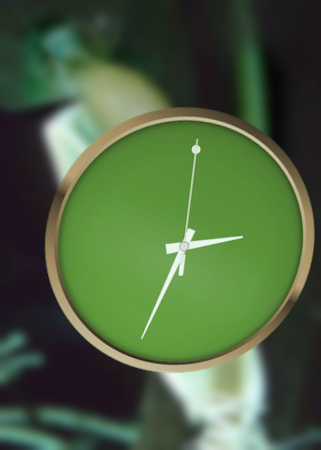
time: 2:33:00
